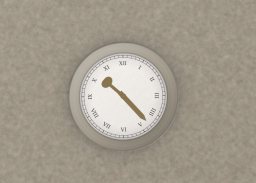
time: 10:23
